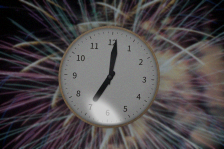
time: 7:01
